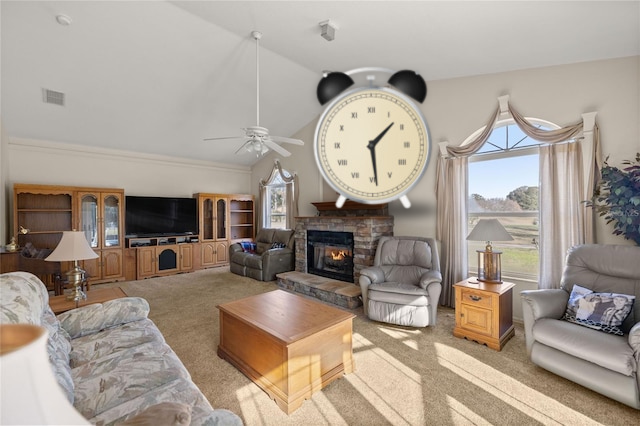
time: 1:29
